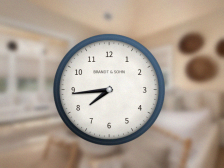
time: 7:44
